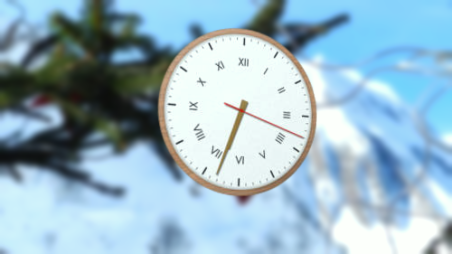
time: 6:33:18
